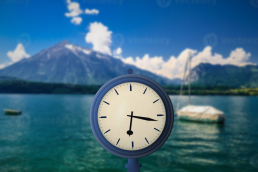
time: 6:17
